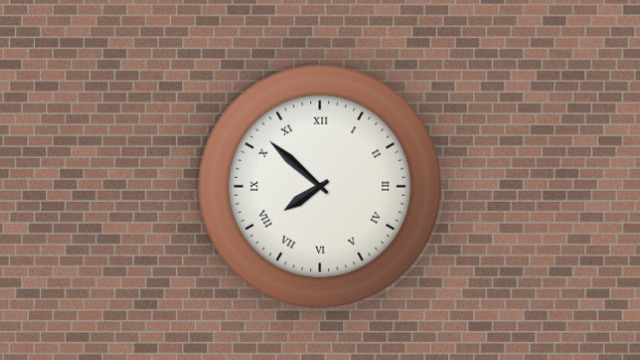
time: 7:52
